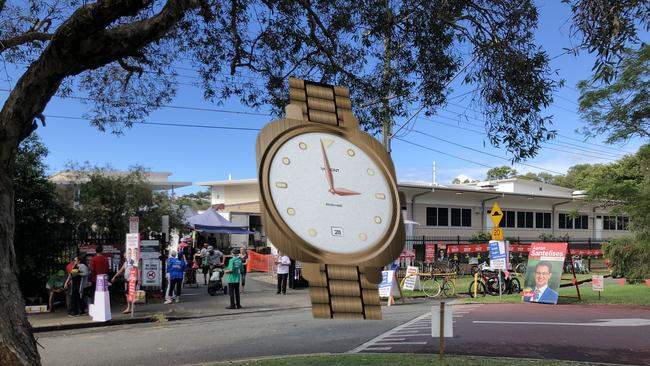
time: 2:59
